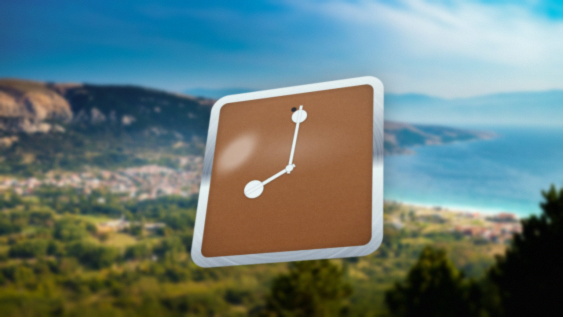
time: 8:01
